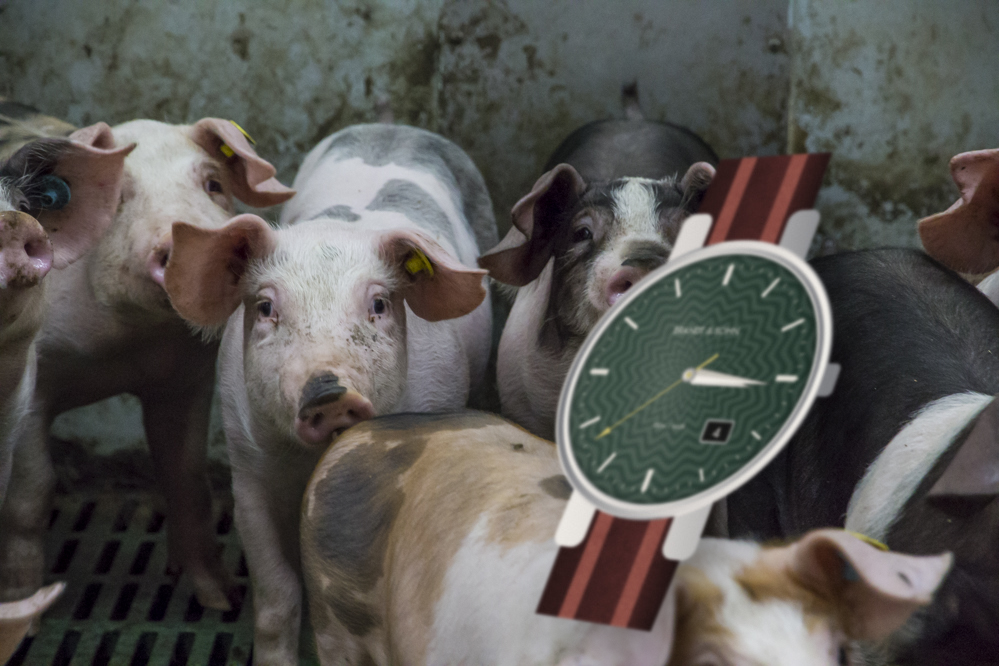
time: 3:15:38
